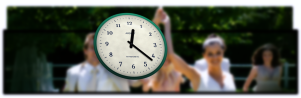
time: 12:22
